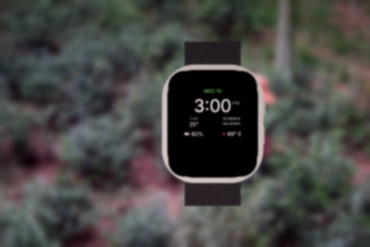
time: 3:00
